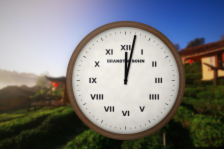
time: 12:02
